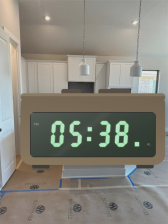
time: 5:38
